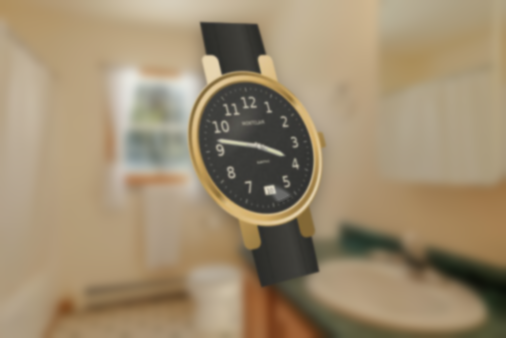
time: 3:47
